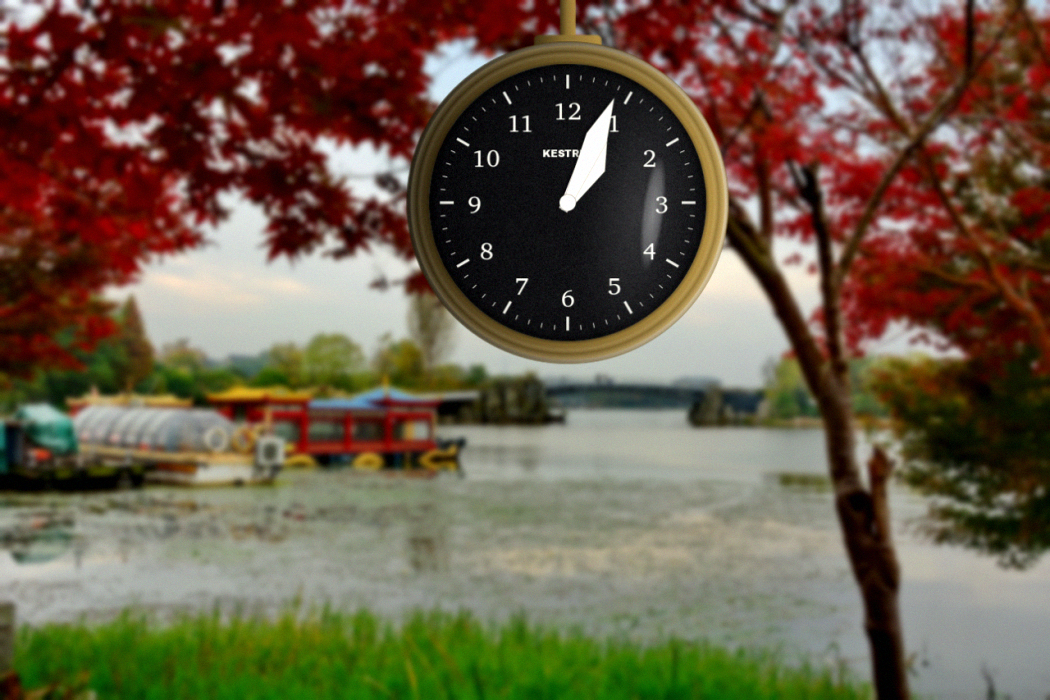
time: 1:04
